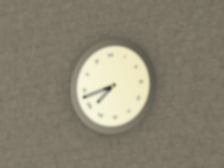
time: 7:43
